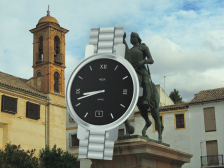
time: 8:42
